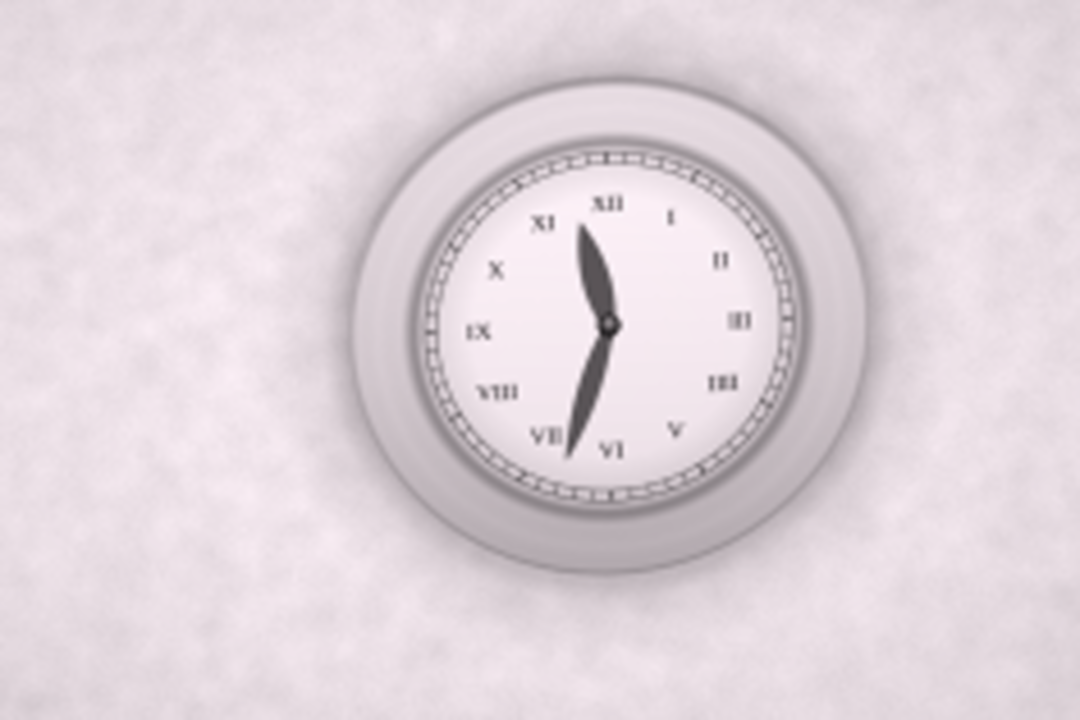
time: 11:33
